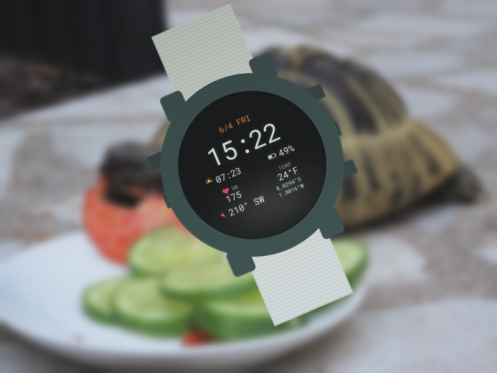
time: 15:22
